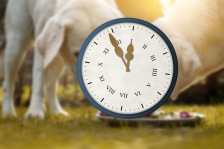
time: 12:59
